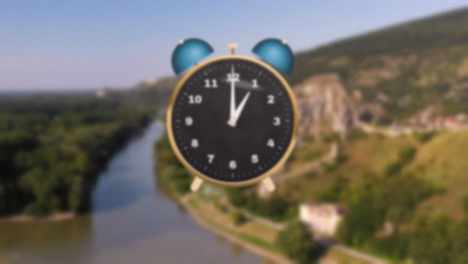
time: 1:00
